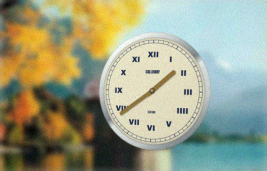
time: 1:39
